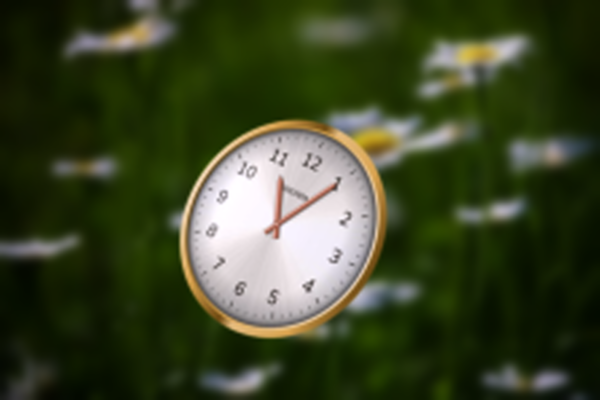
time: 11:05
